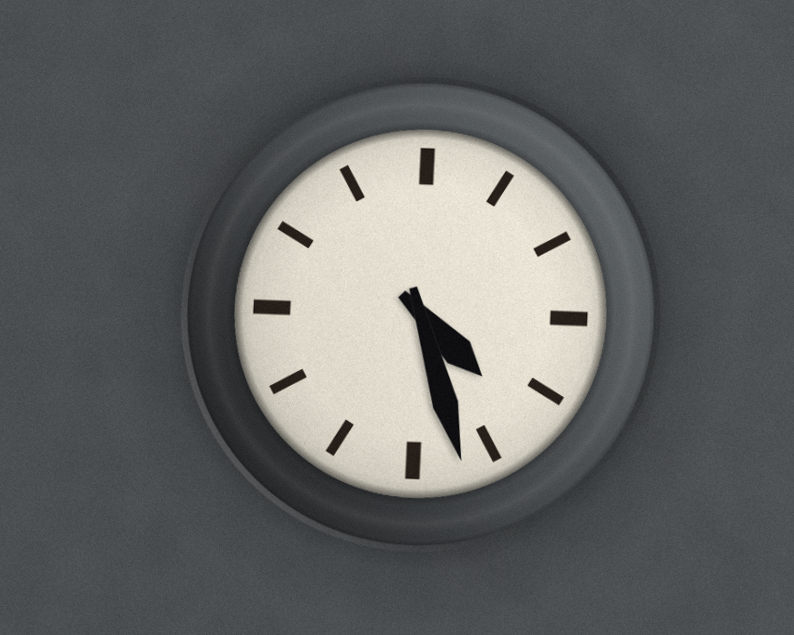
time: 4:27
